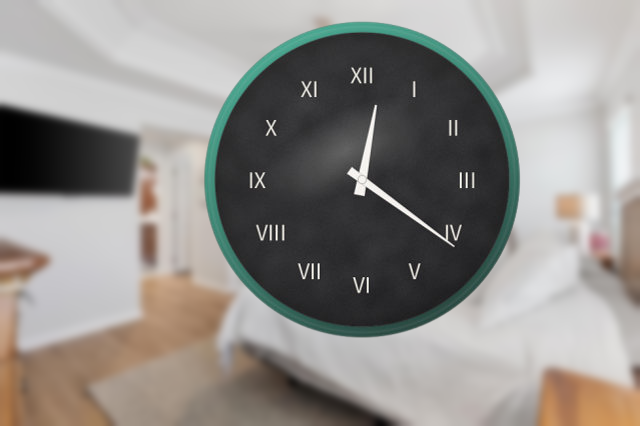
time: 12:21
